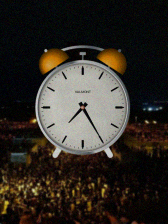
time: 7:25
